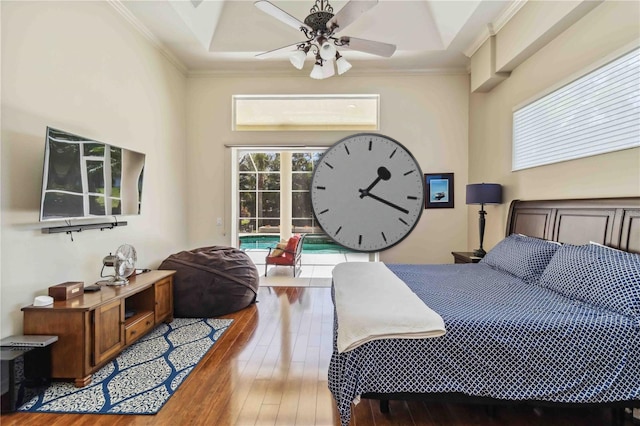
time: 1:18
